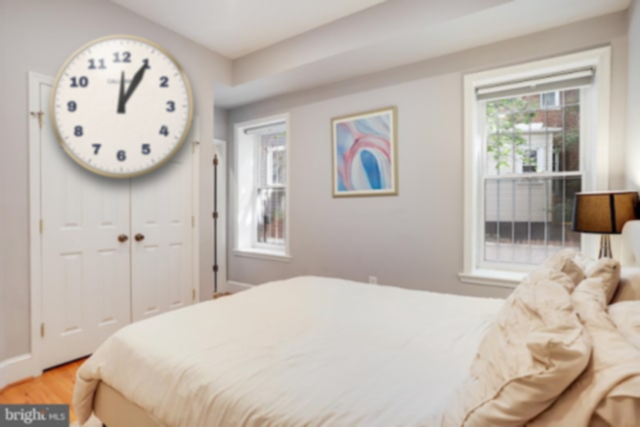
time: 12:05
